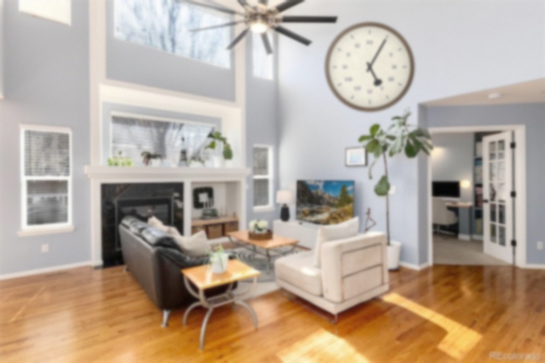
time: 5:05
